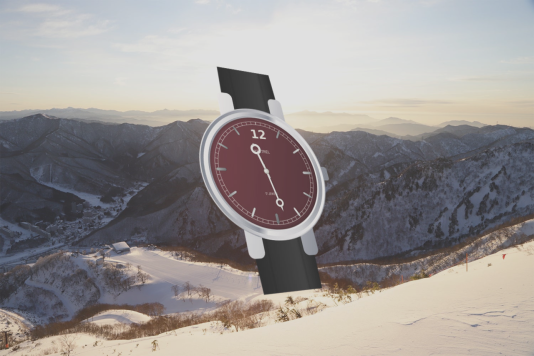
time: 11:28
